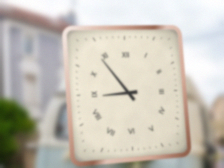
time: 8:54
